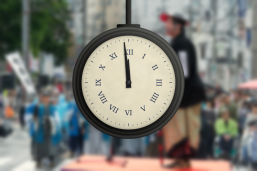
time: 11:59
